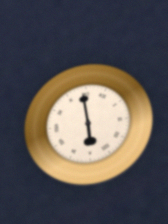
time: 4:54
